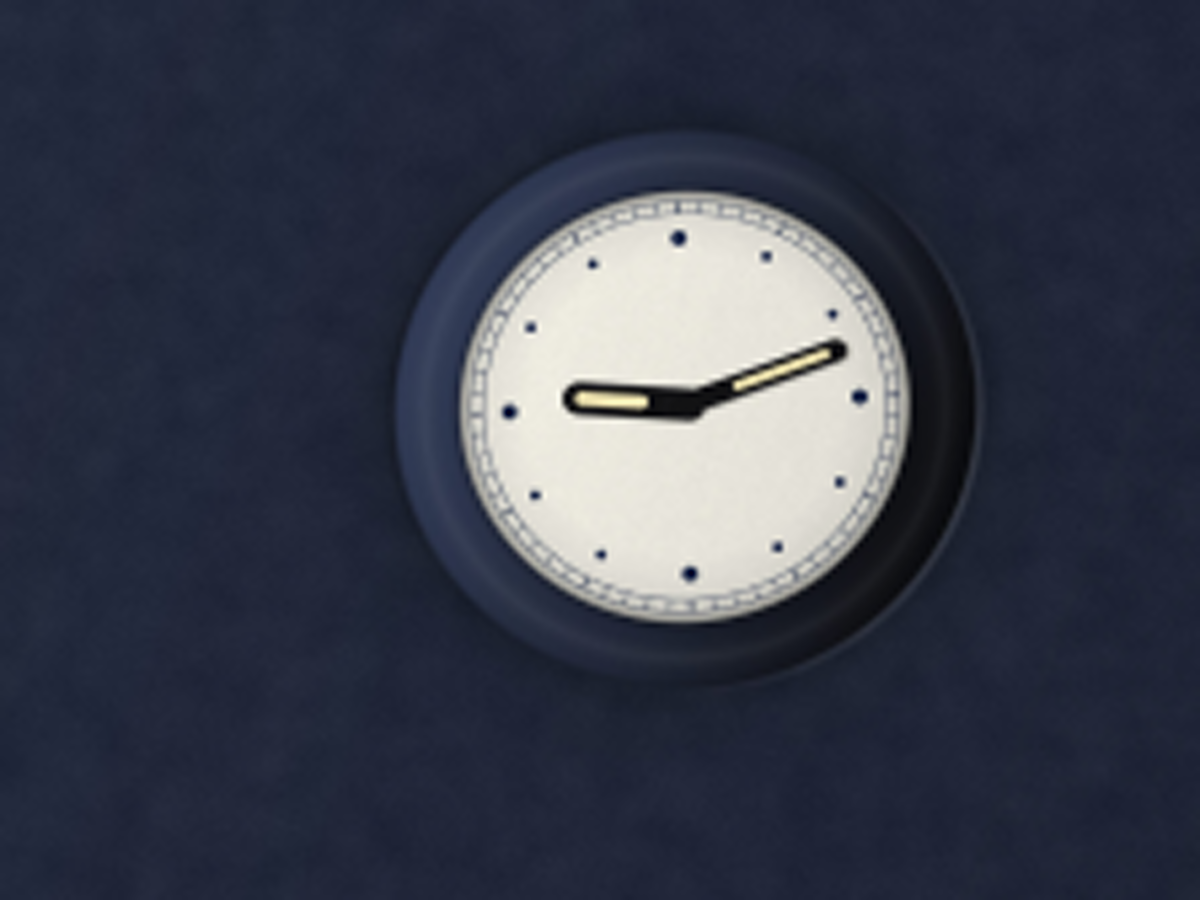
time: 9:12
